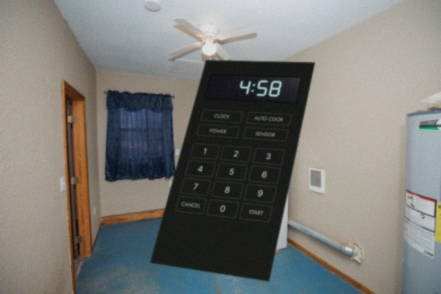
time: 4:58
